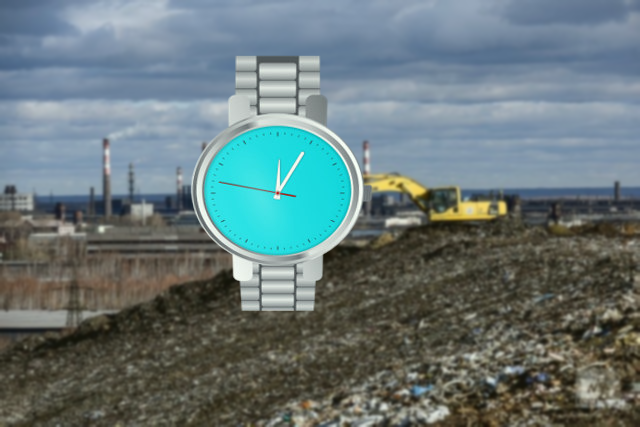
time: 12:04:47
